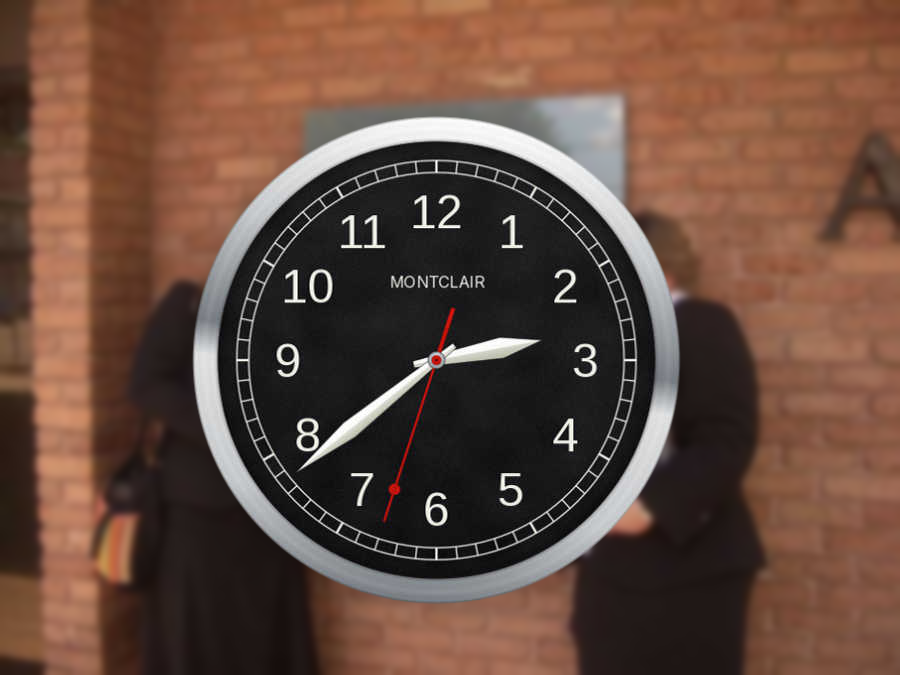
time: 2:38:33
